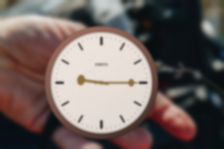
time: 9:15
